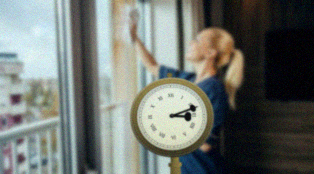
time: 3:12
